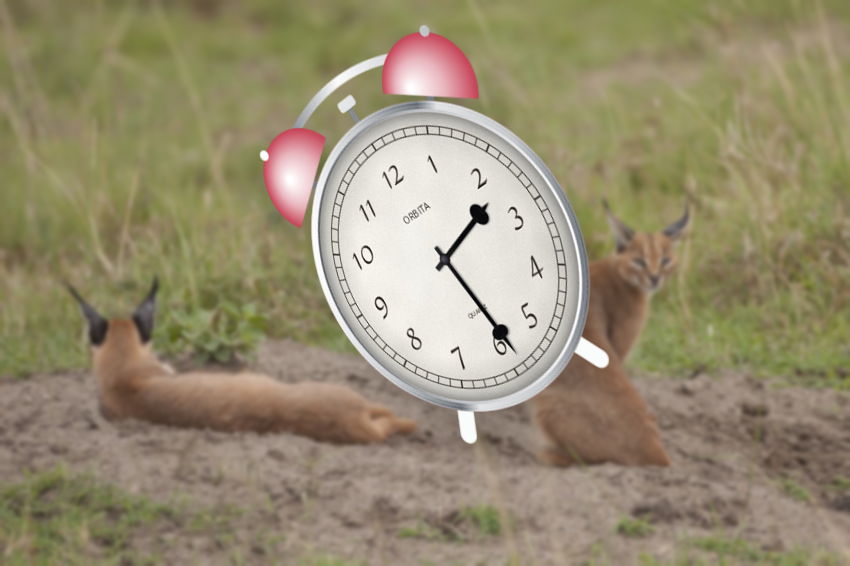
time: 2:29
